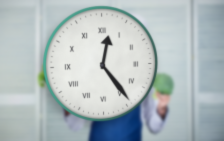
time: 12:24
